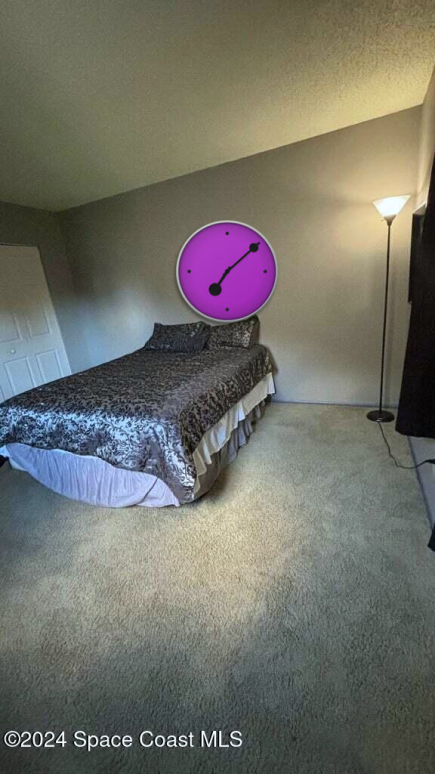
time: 7:08
